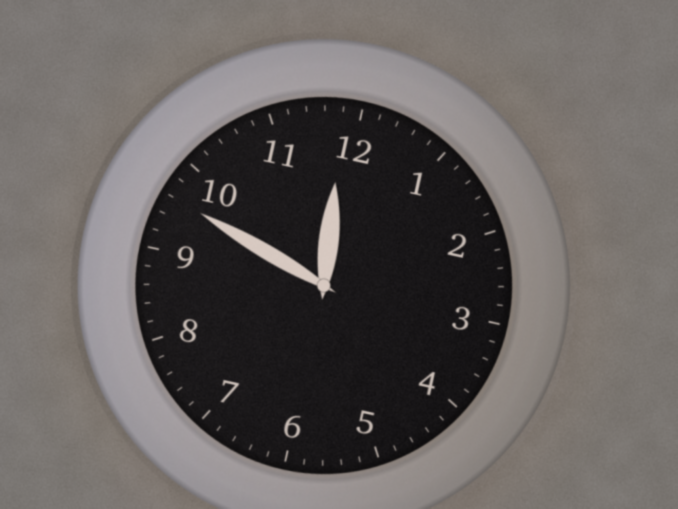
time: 11:48
